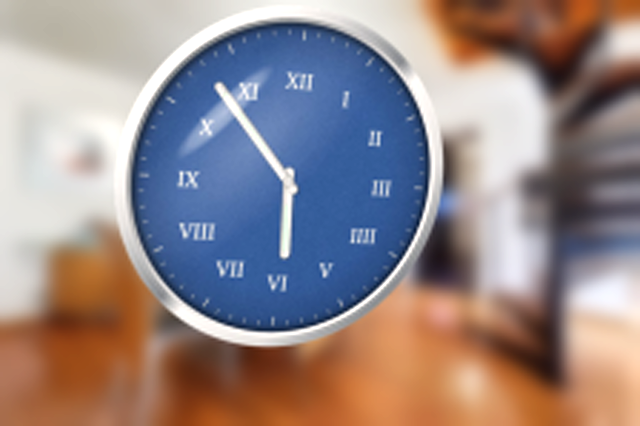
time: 5:53
